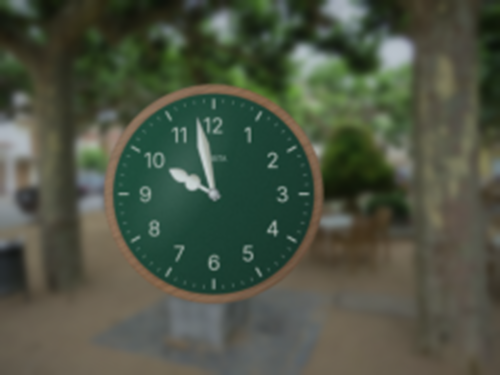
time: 9:58
